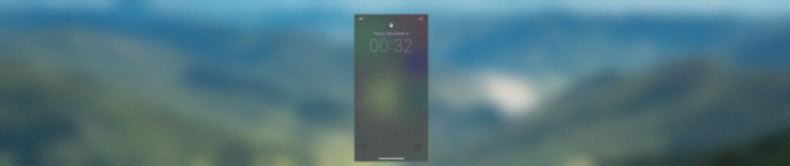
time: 0:32
